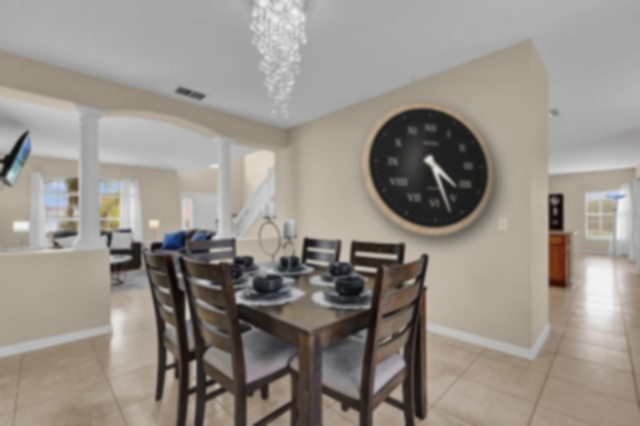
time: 4:27
